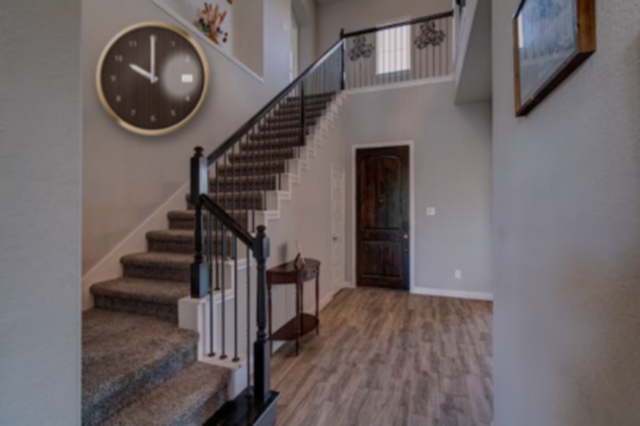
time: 10:00
